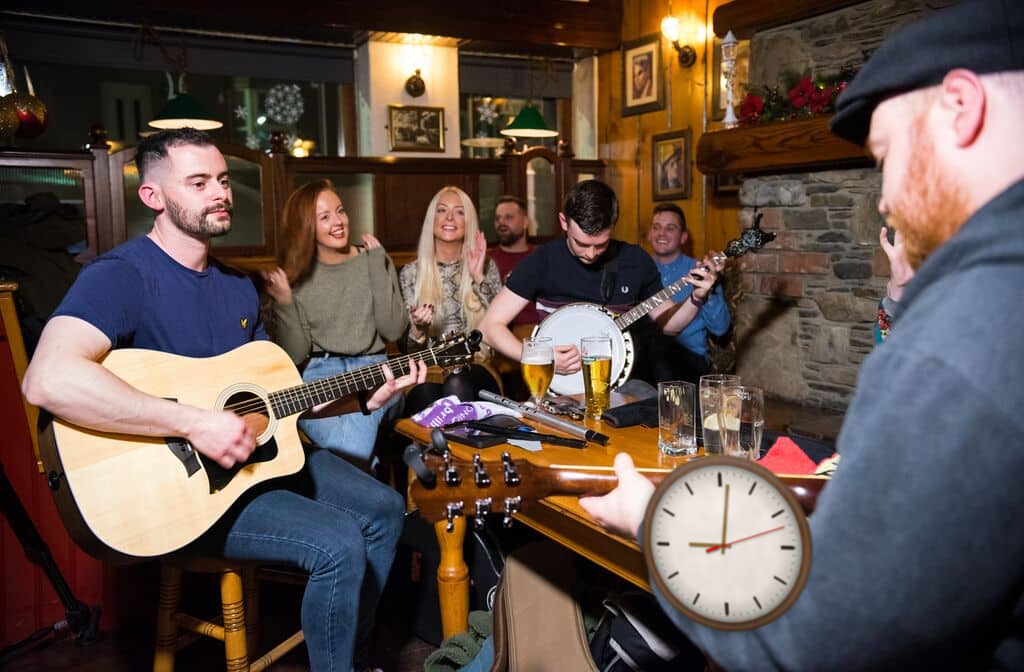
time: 9:01:12
